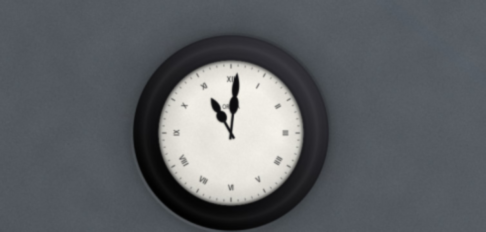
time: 11:01
